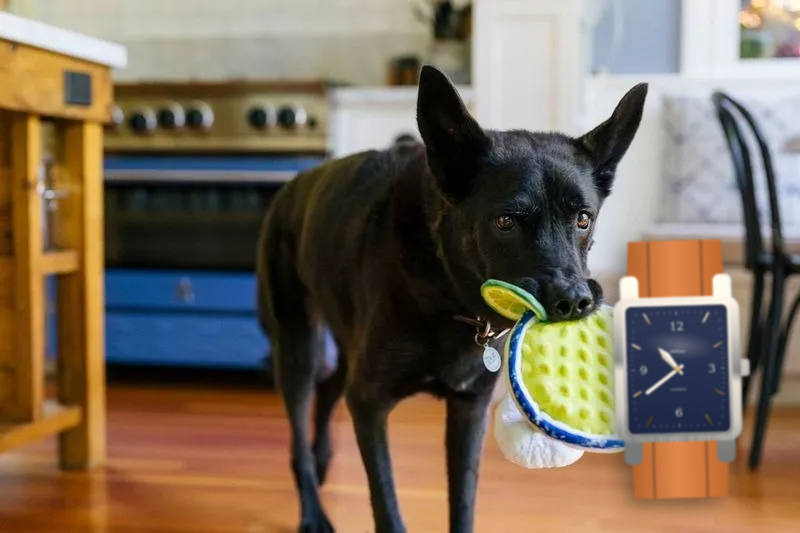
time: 10:39
